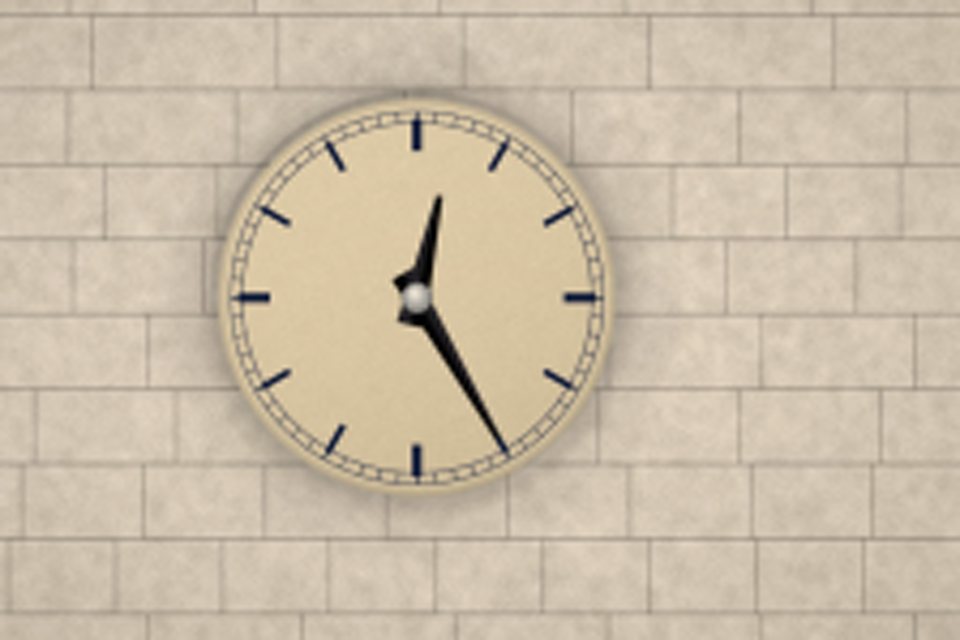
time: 12:25
